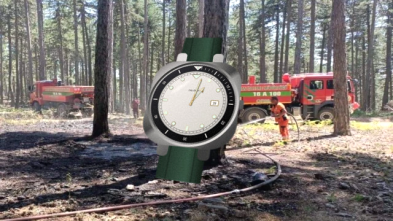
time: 1:02
